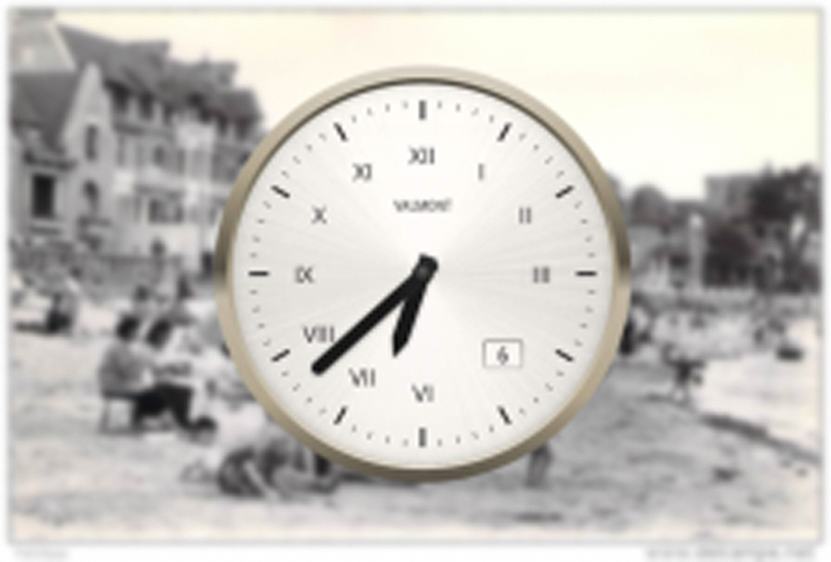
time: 6:38
